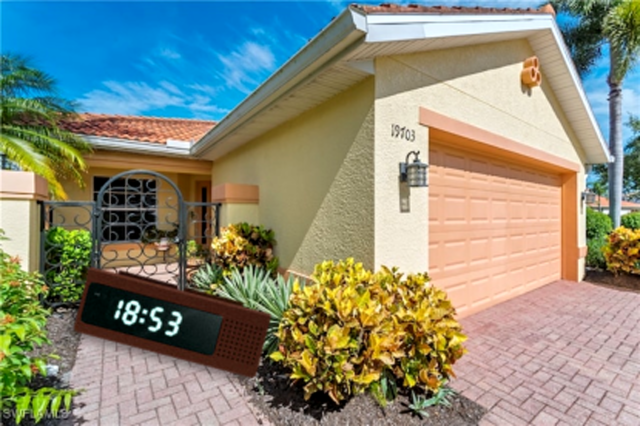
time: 18:53
